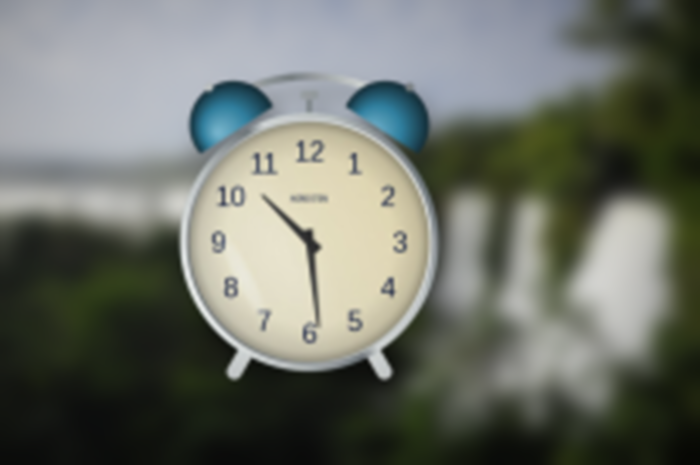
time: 10:29
